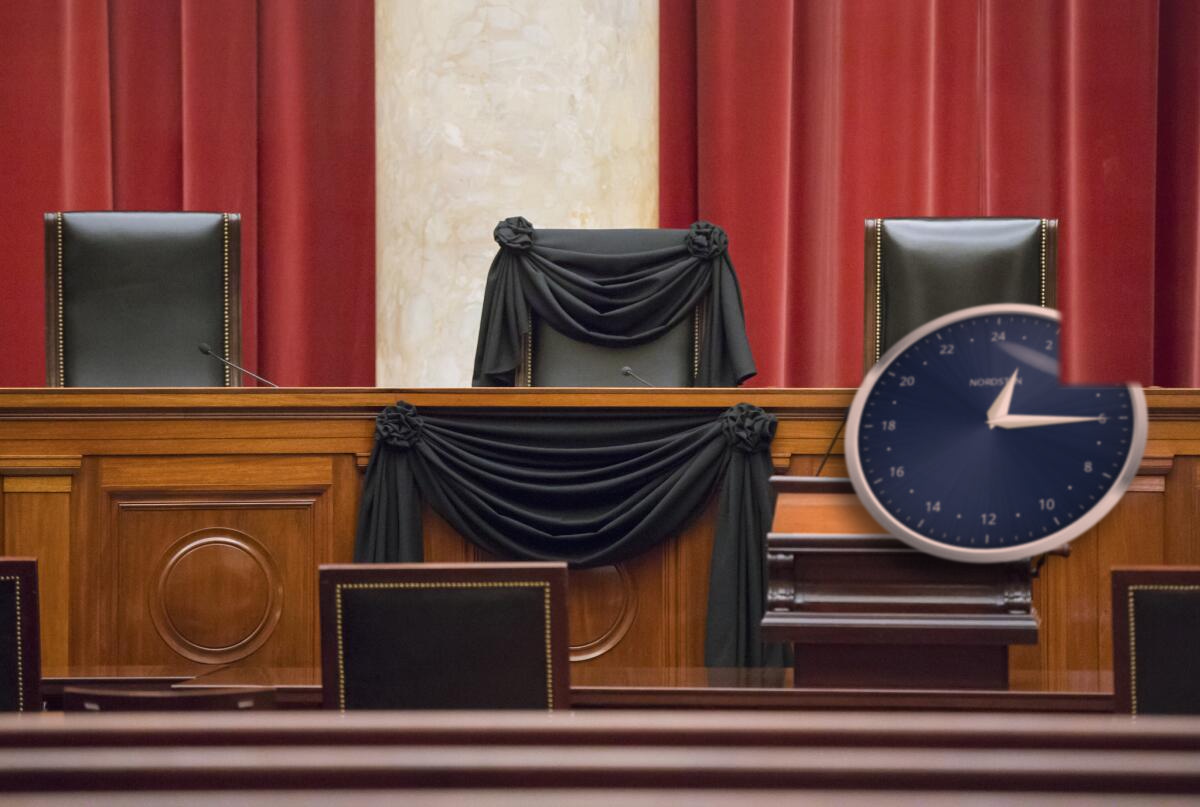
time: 1:15
